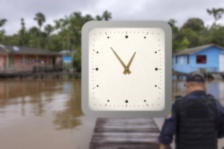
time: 12:54
